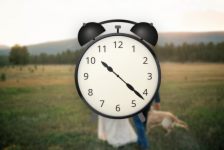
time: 10:22
